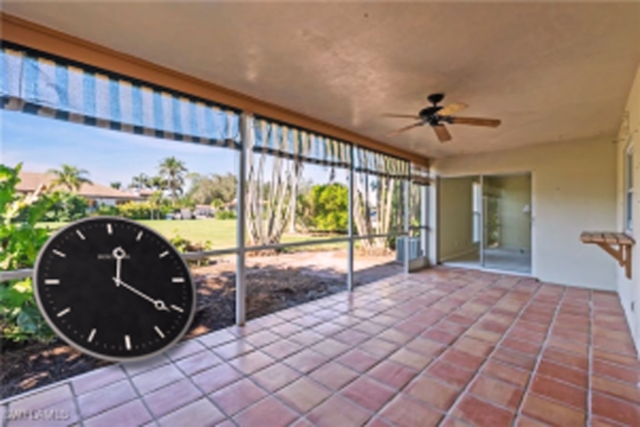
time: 12:21
